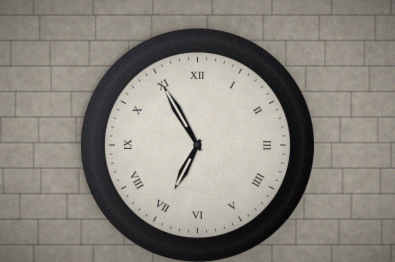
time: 6:55
